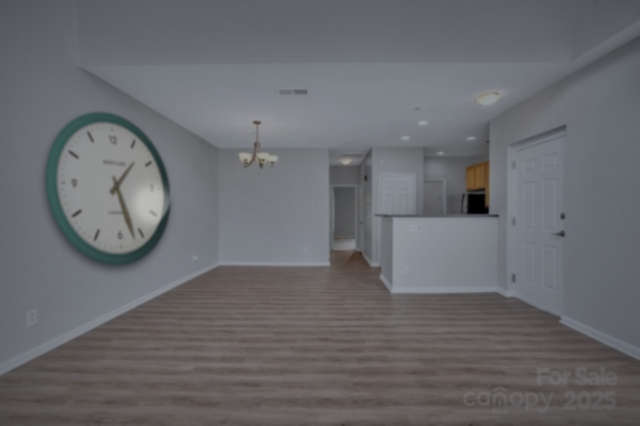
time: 1:27
